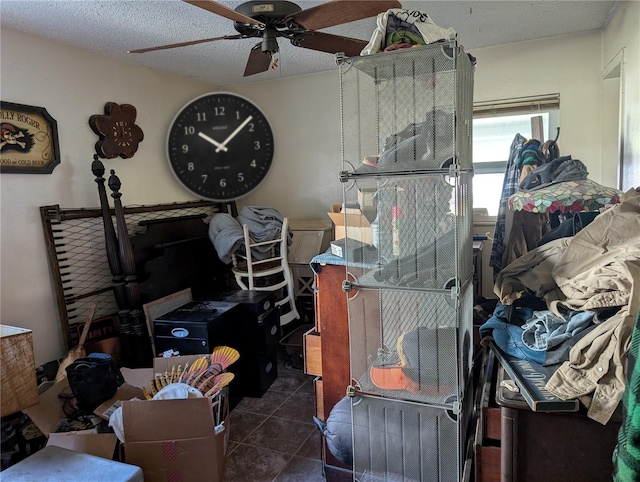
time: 10:08
